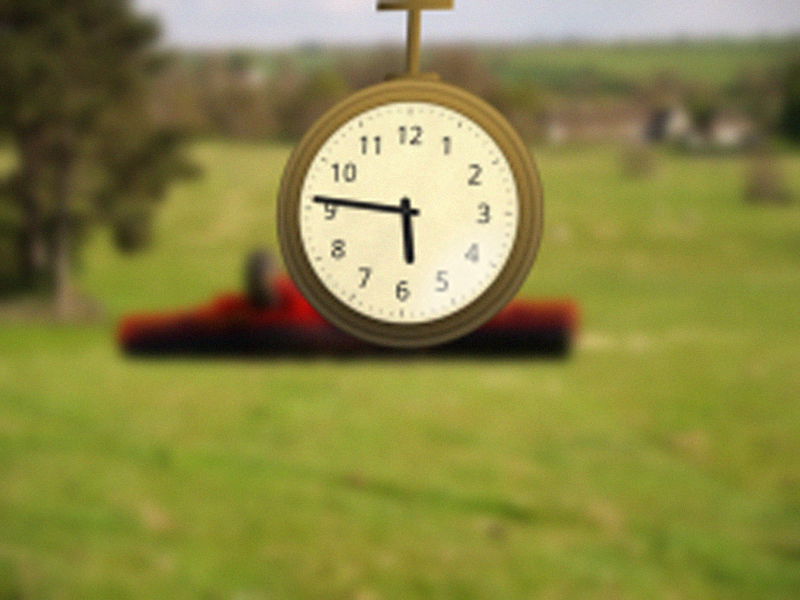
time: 5:46
